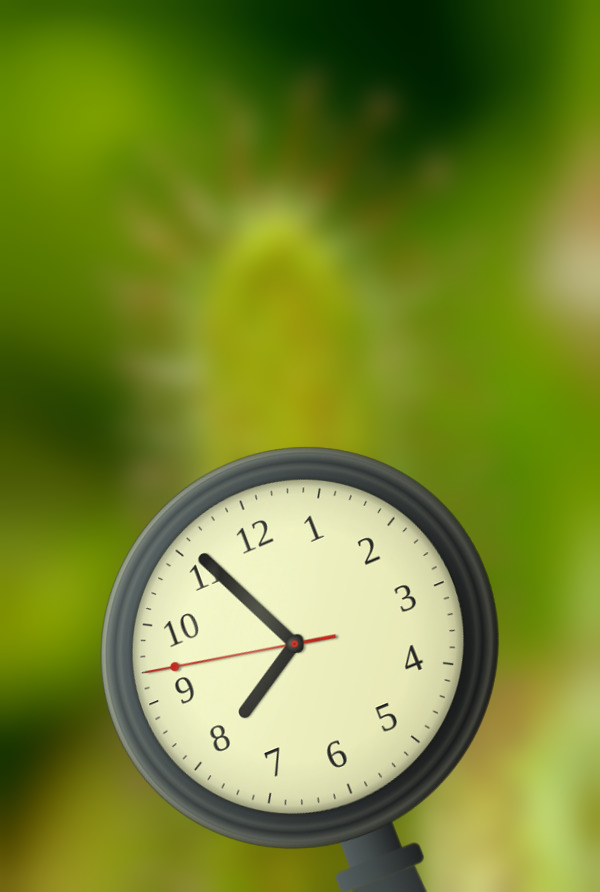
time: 7:55:47
